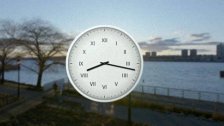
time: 8:17
